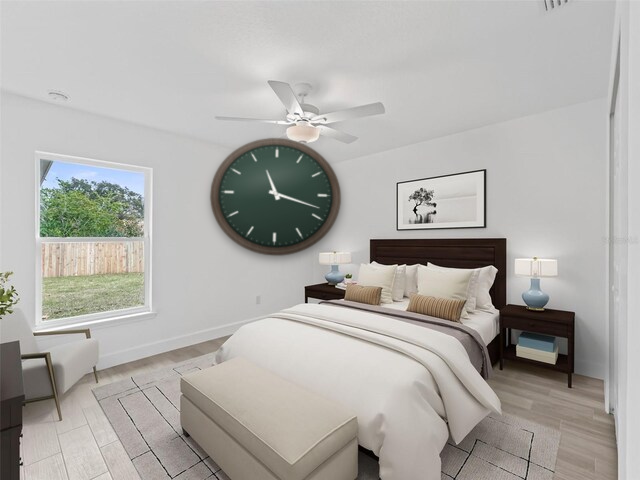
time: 11:18
